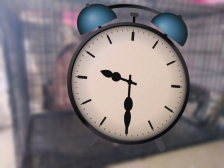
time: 9:30
